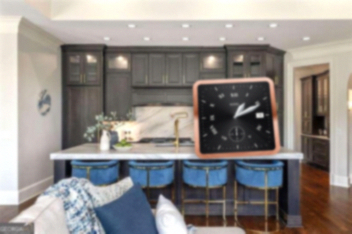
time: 1:11
